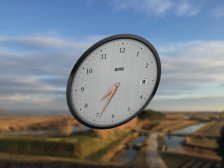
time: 7:34
